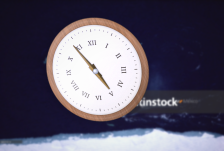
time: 4:54
